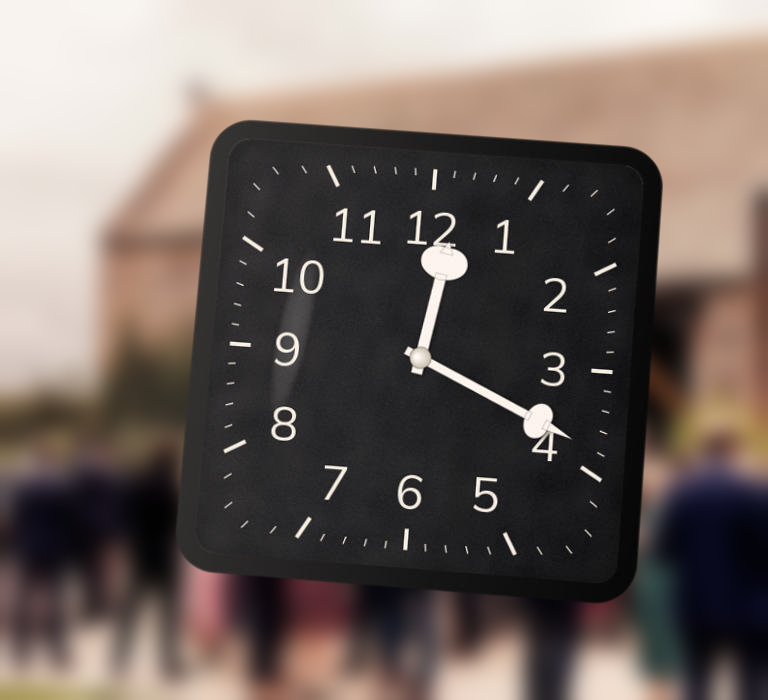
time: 12:19
